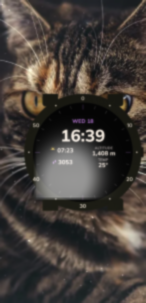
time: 16:39
